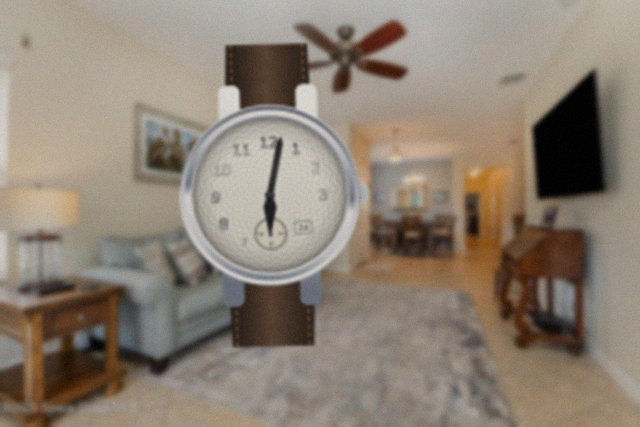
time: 6:02
